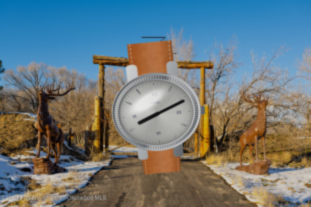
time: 8:11
